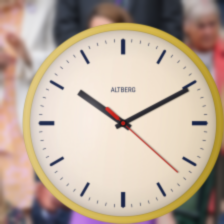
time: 10:10:22
